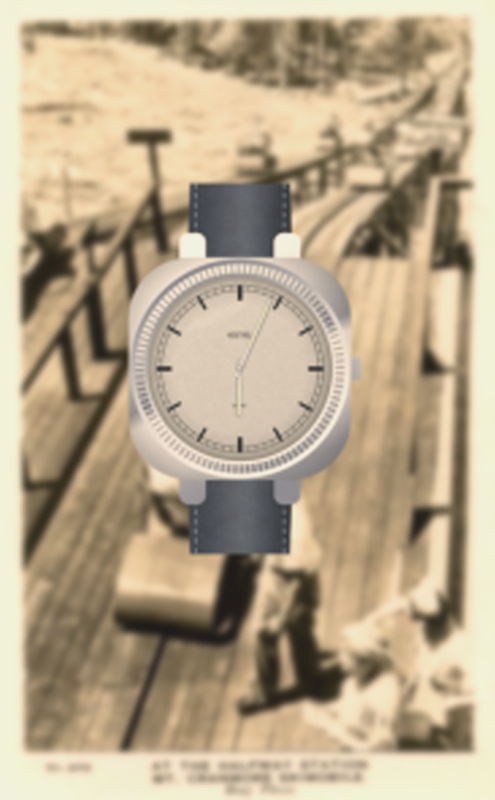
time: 6:04
